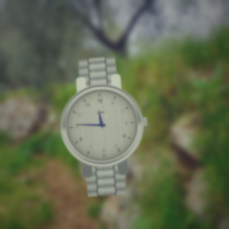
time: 11:46
